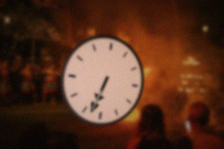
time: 6:33
